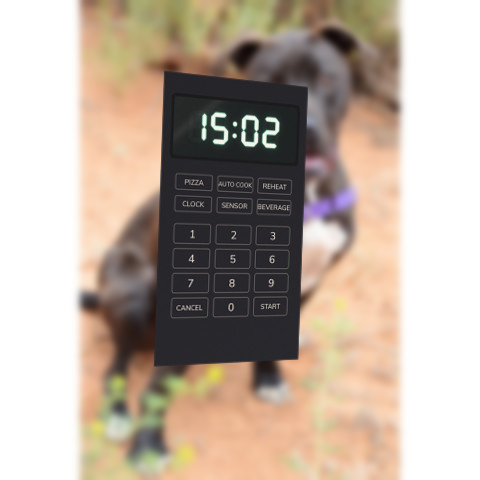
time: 15:02
